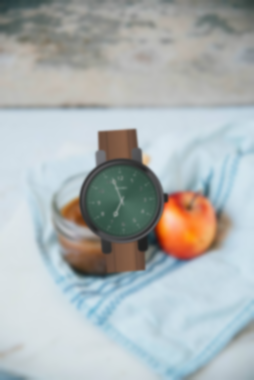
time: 6:57
